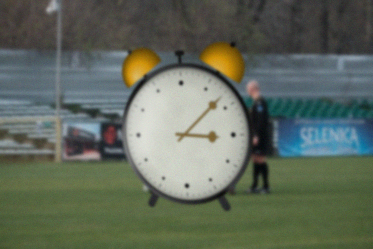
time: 3:08
